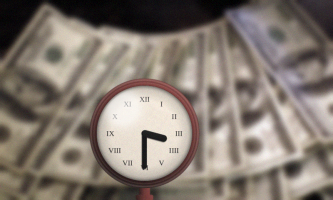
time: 3:30
